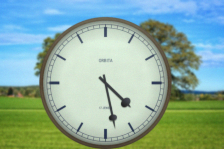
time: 4:28
